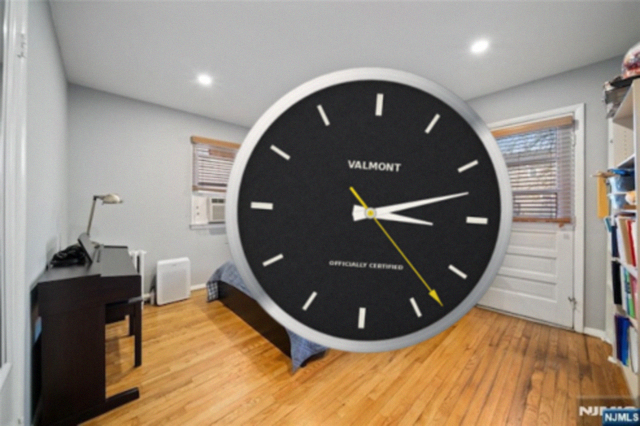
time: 3:12:23
